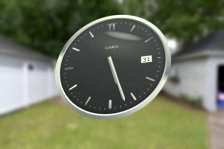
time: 5:27
